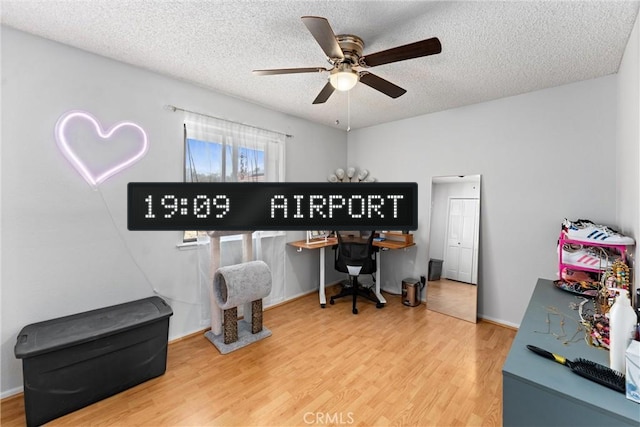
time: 19:09
